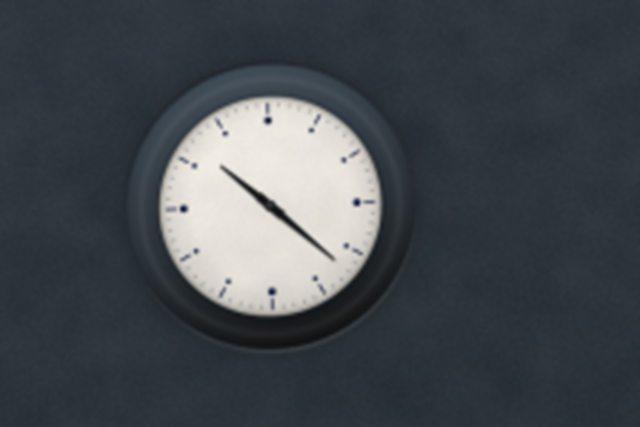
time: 10:22
